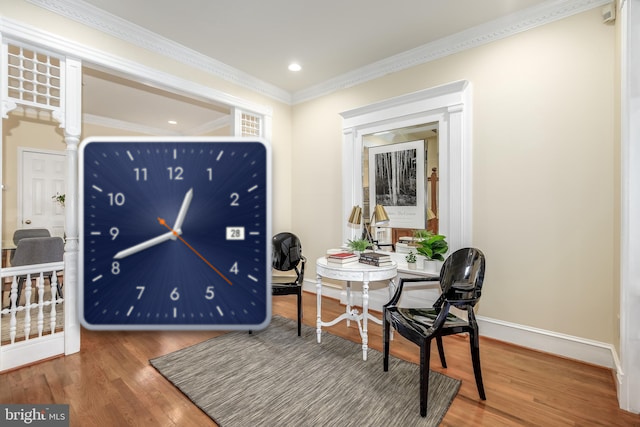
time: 12:41:22
